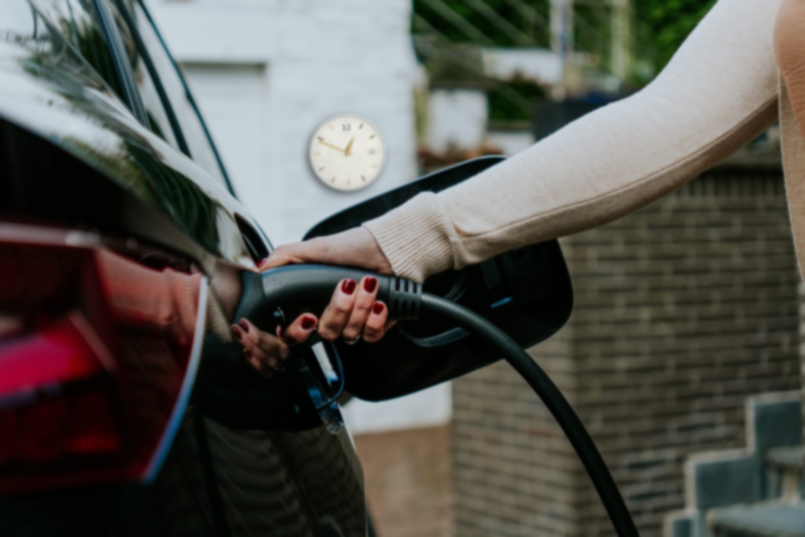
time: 12:49
